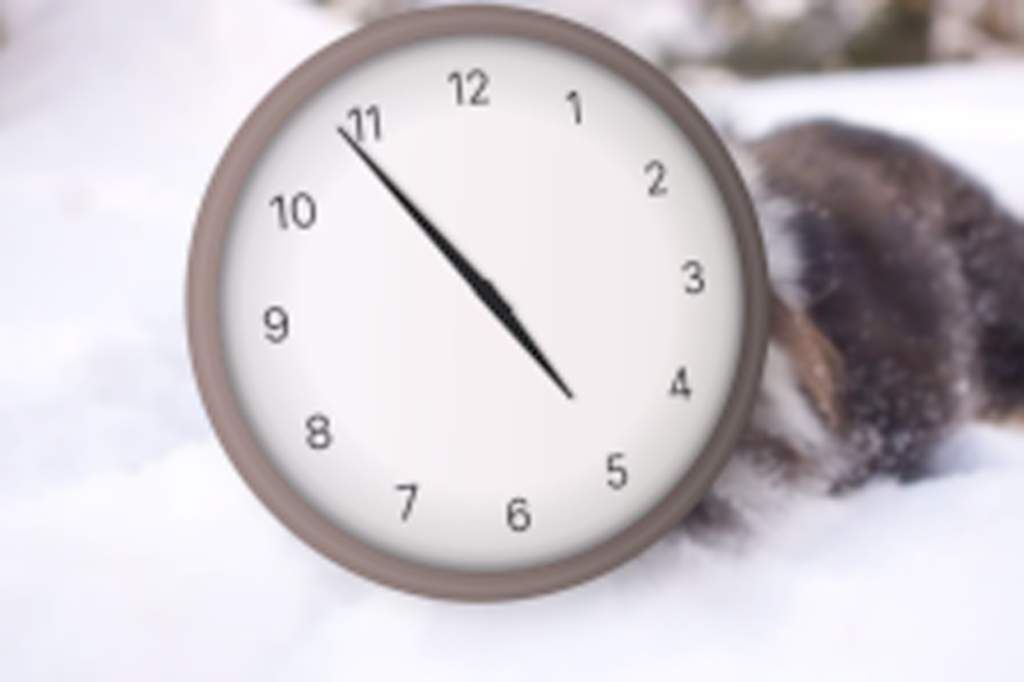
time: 4:54
